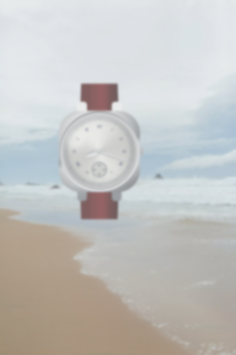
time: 8:18
